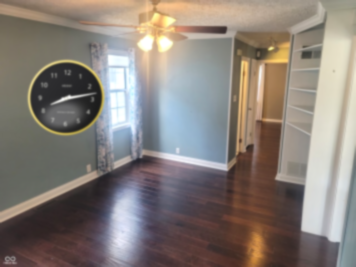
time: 8:13
